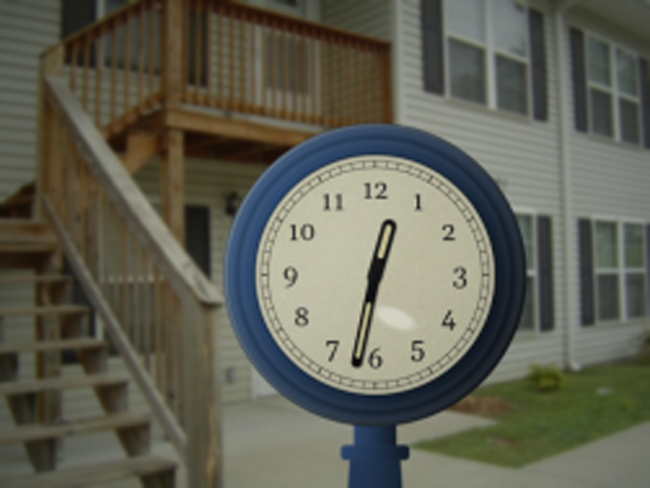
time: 12:32
